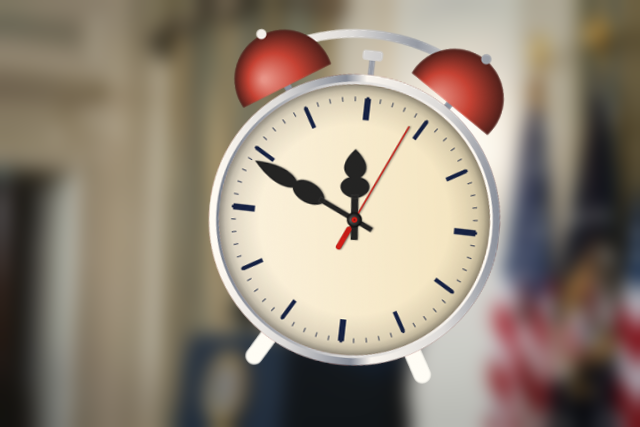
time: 11:49:04
